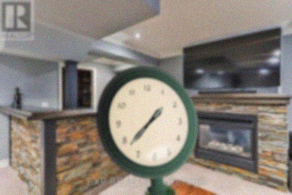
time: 1:38
